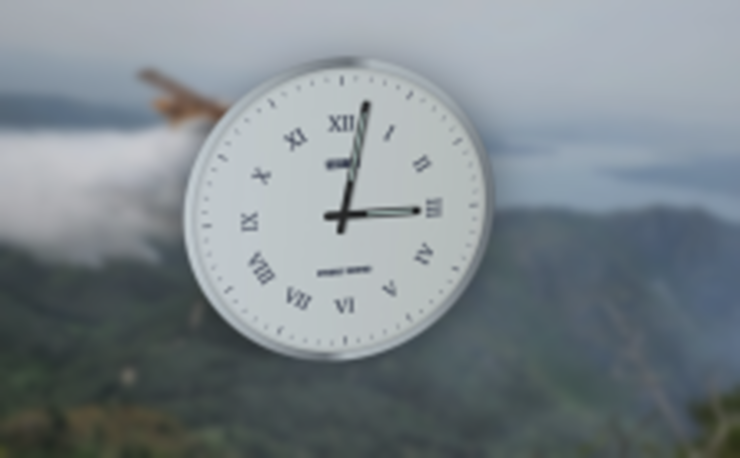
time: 3:02
